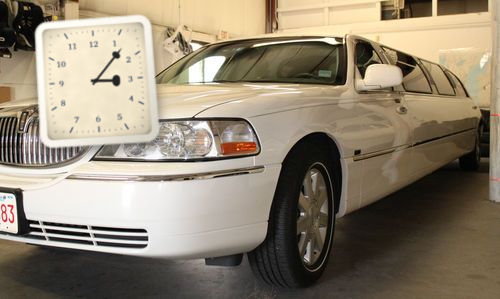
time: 3:07
